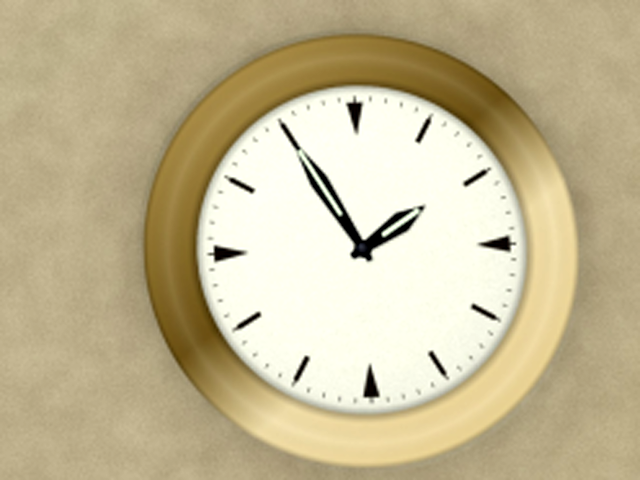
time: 1:55
